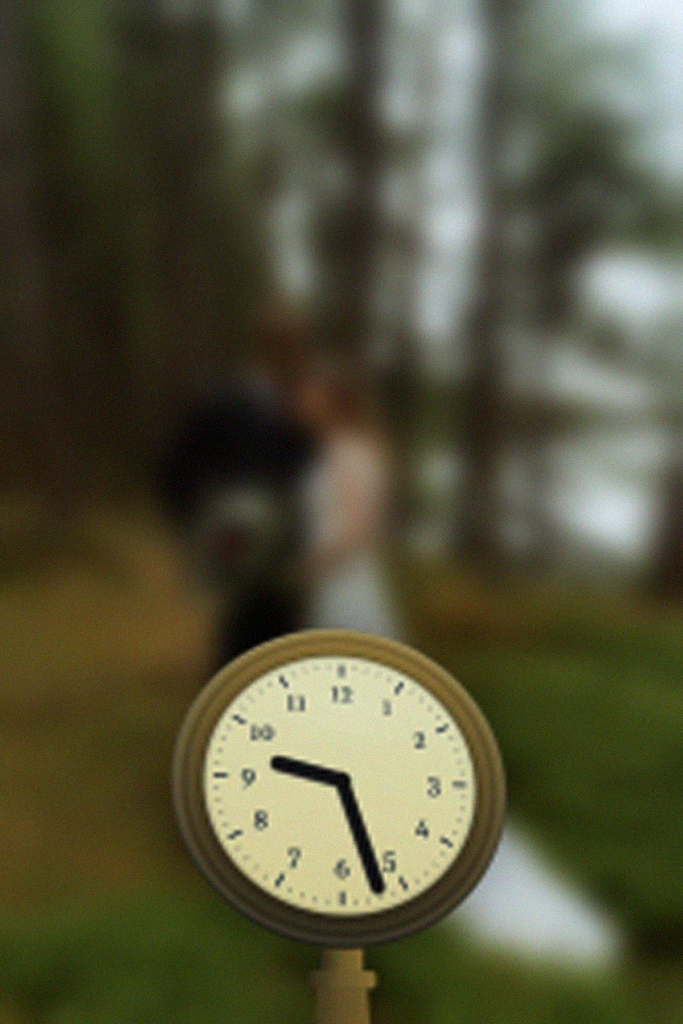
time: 9:27
